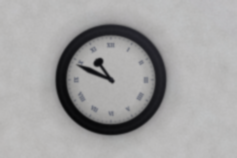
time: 10:49
